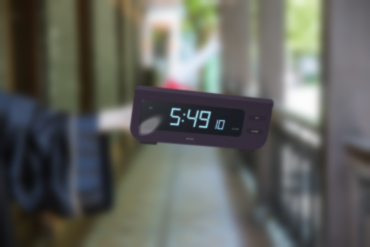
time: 5:49:10
